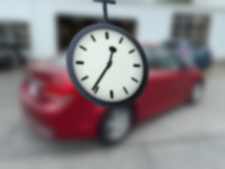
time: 12:36
